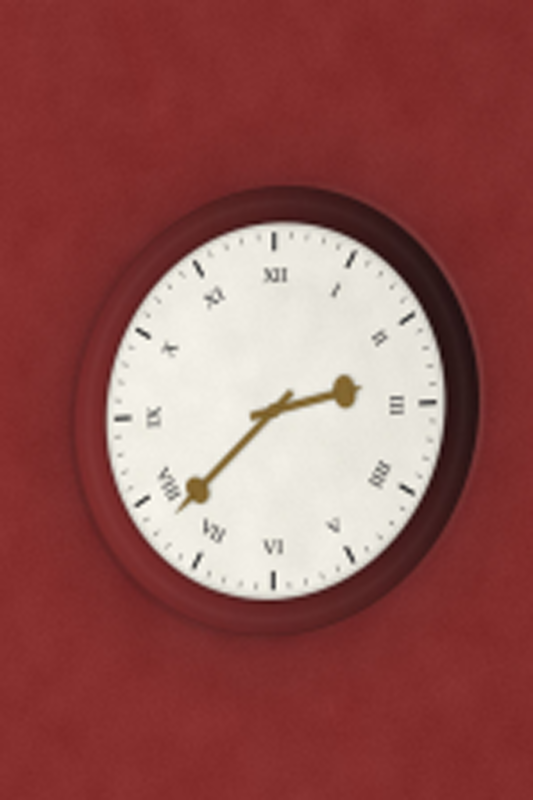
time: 2:38
